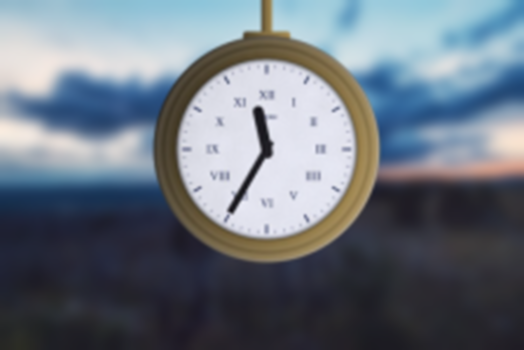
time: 11:35
